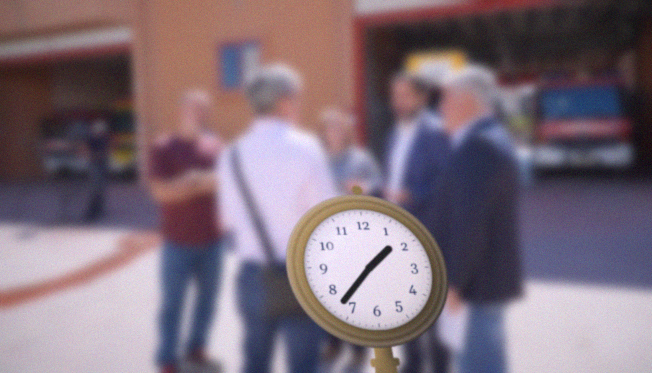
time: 1:37
